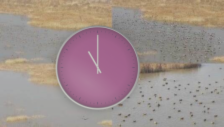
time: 11:00
